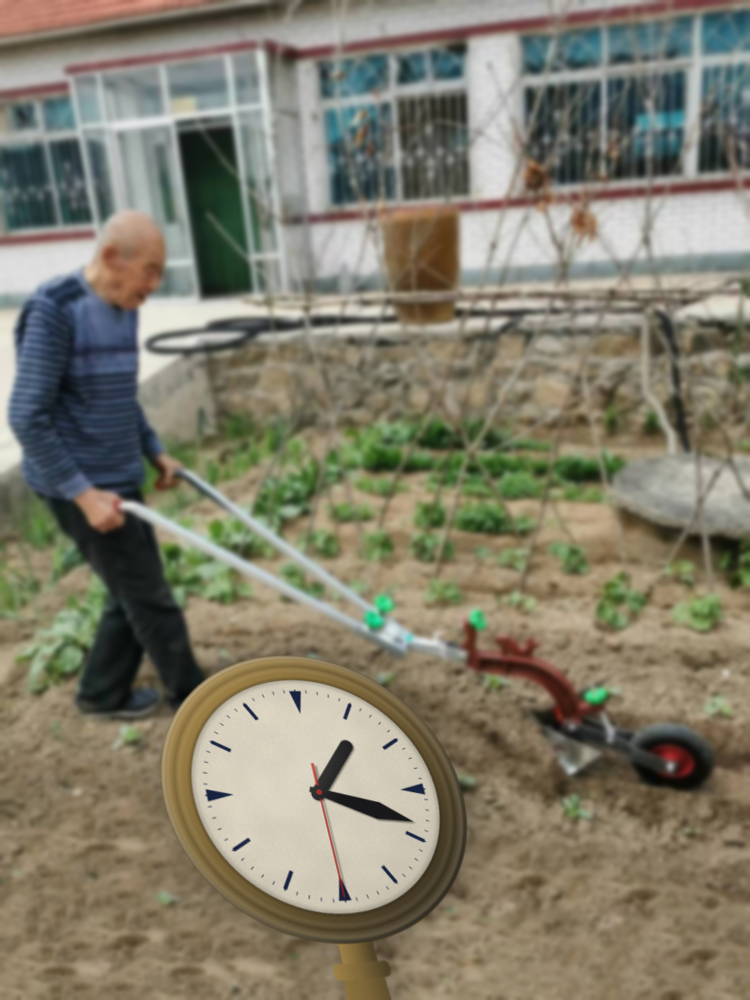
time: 1:18:30
